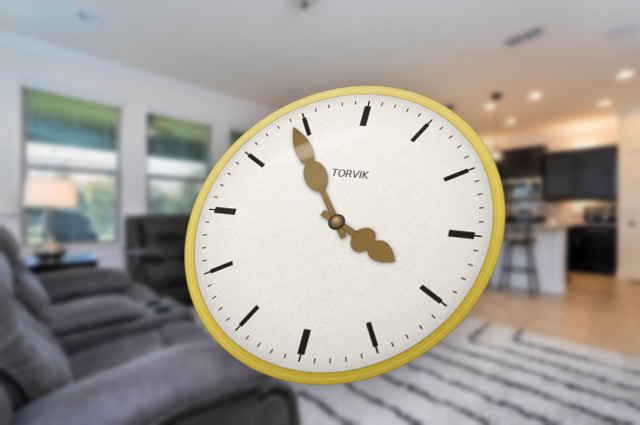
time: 3:54
